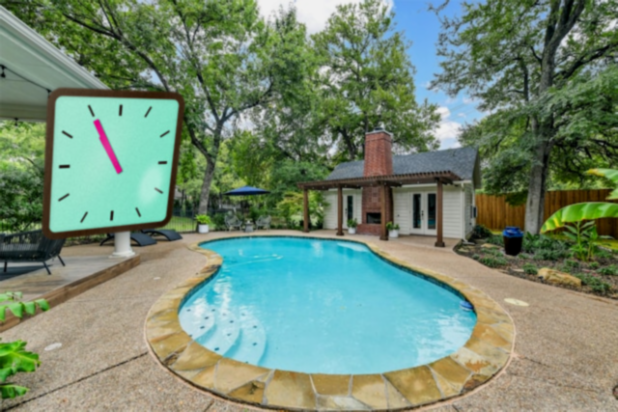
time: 10:55
